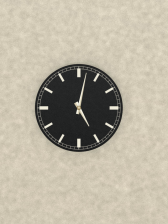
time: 5:02
